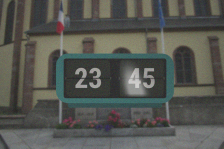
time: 23:45
